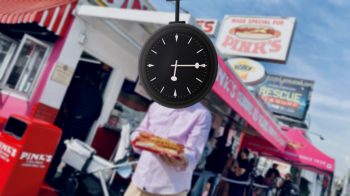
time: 6:15
